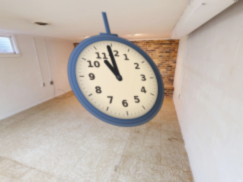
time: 10:59
